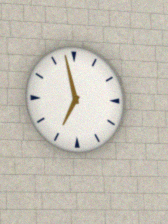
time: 6:58
